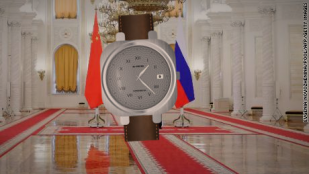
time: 1:23
